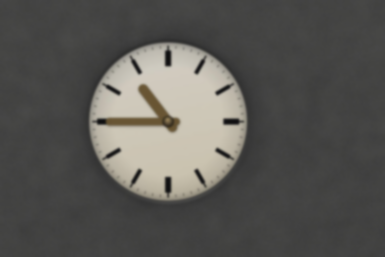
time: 10:45
